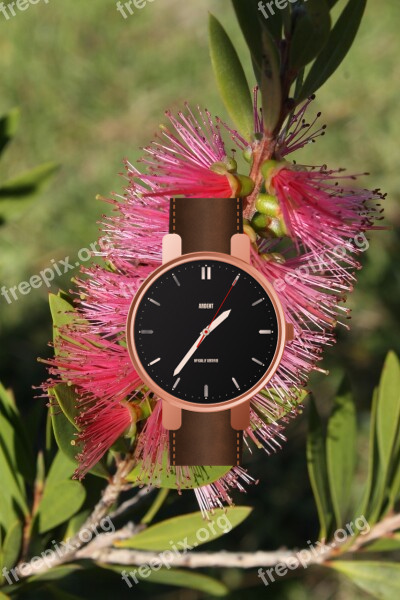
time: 1:36:05
